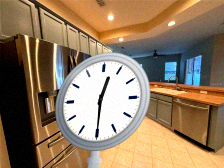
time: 12:30
